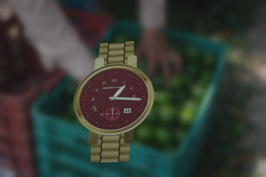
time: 1:16
